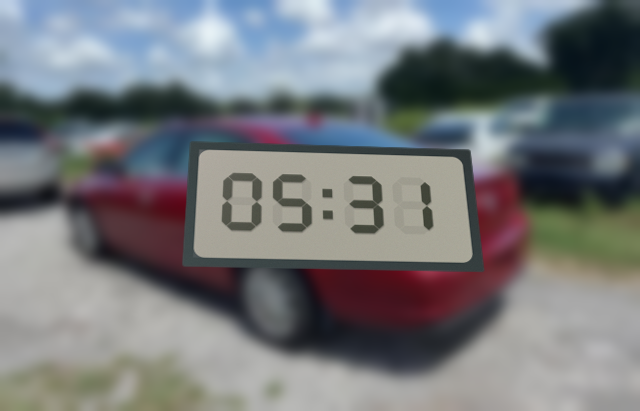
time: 5:31
